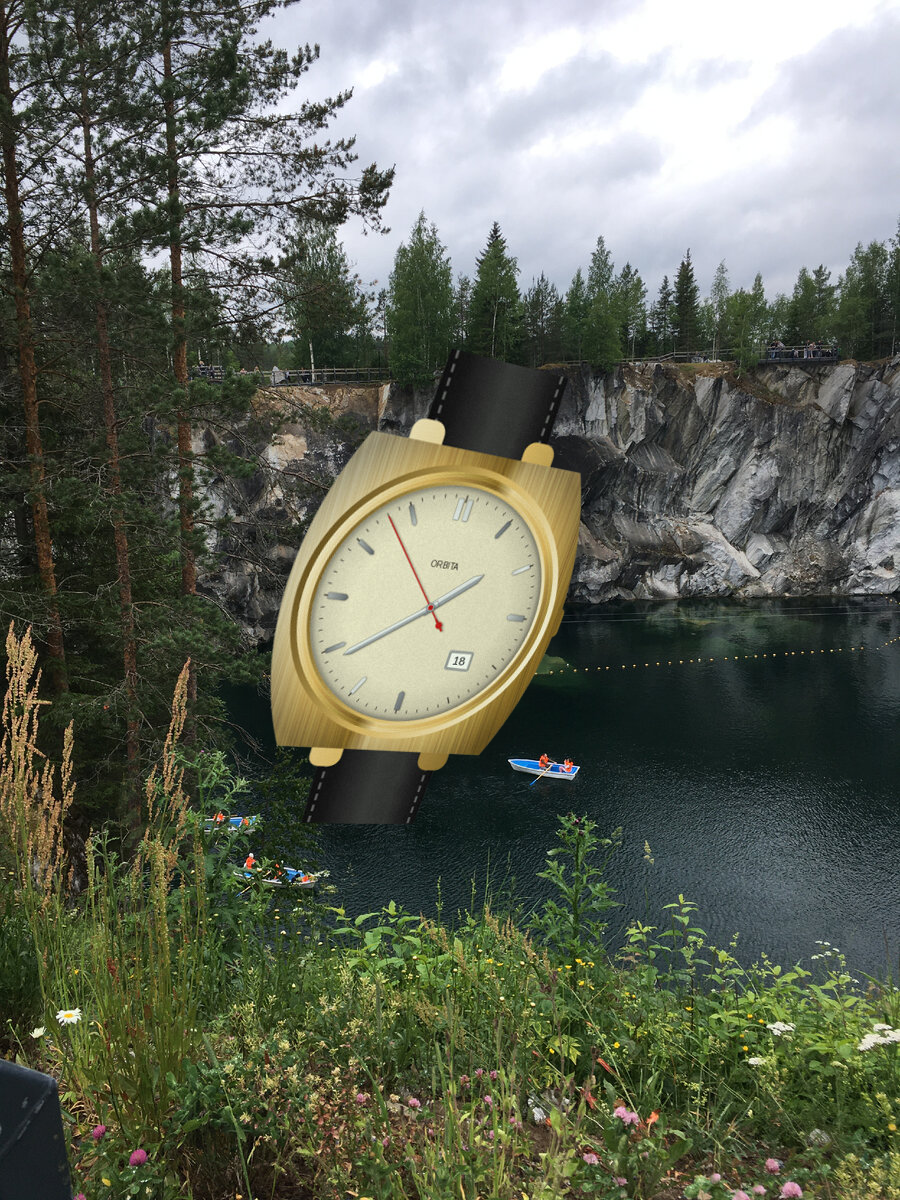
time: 1:38:53
